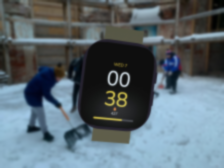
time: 0:38
